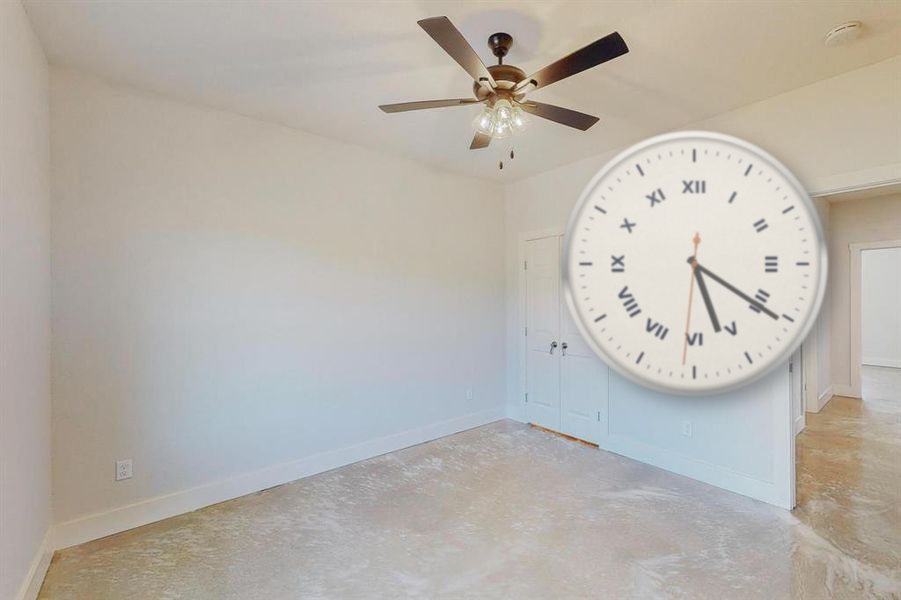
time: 5:20:31
